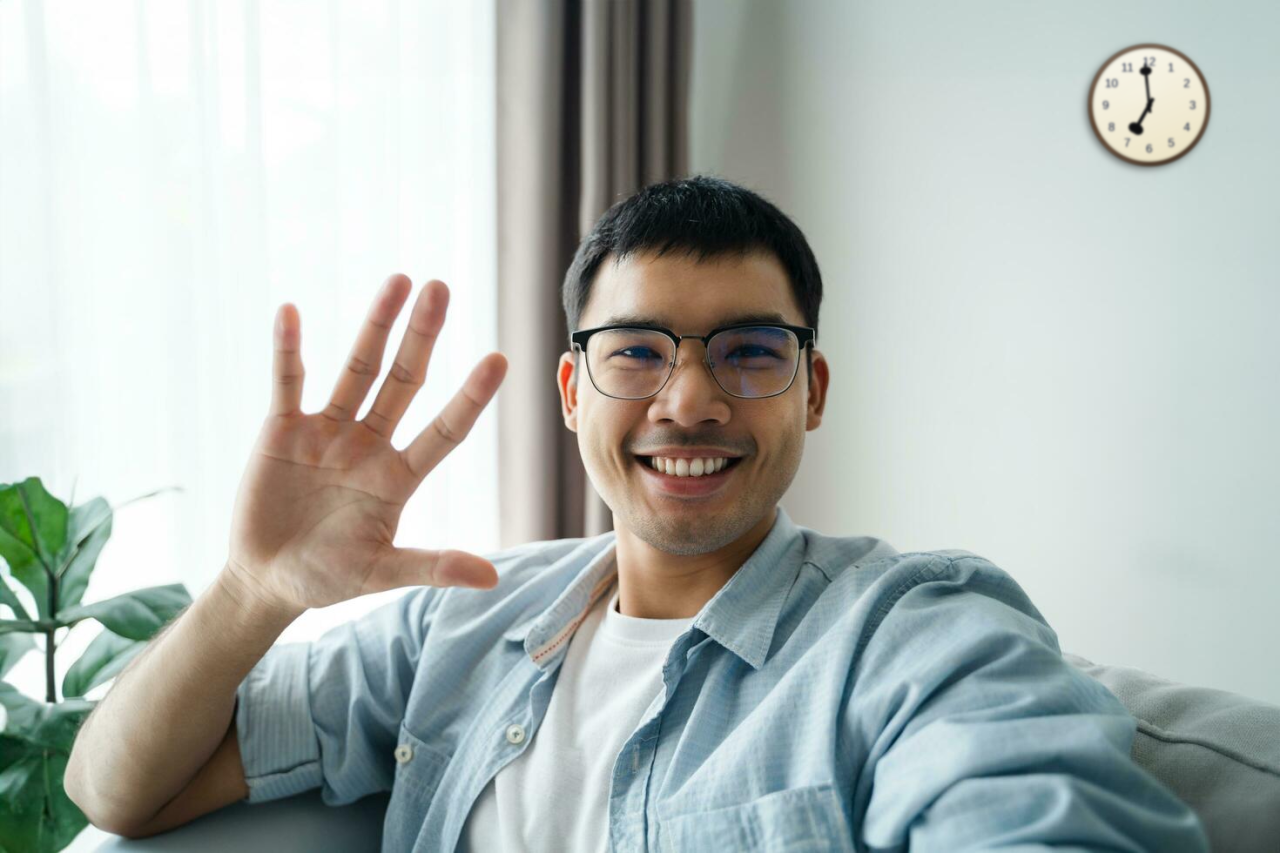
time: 6:59
